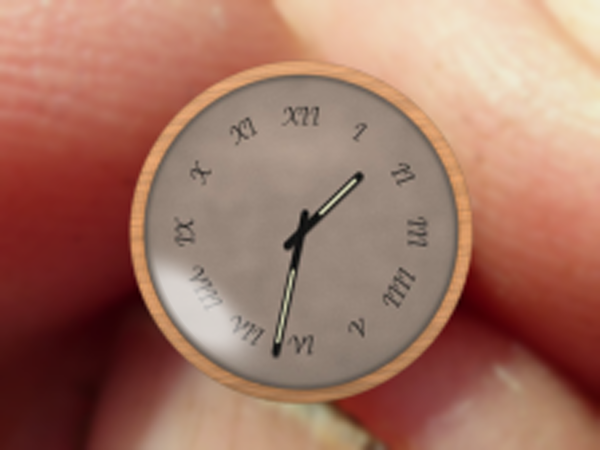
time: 1:32
